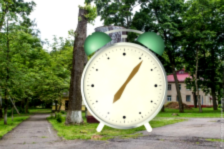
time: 7:06
